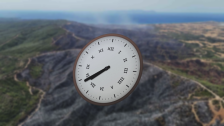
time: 7:39
